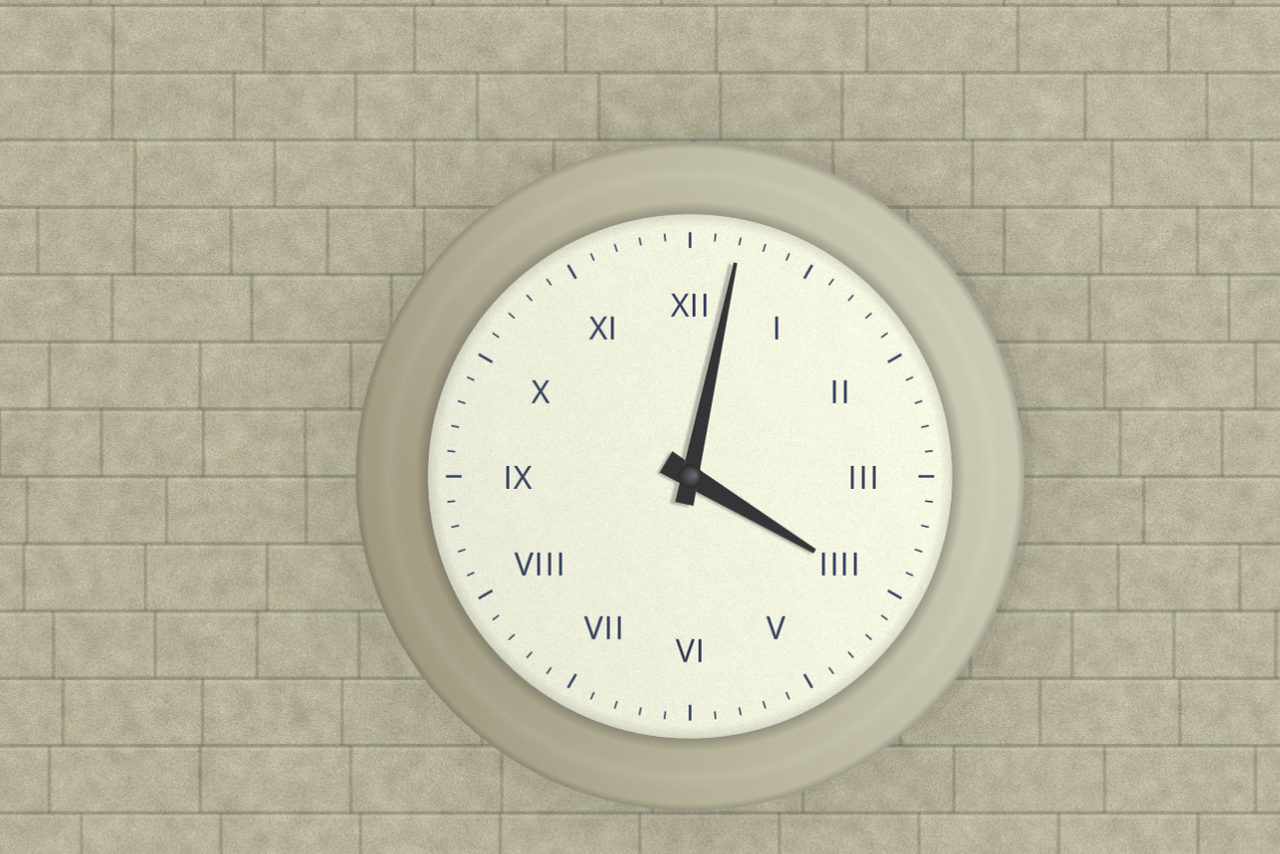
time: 4:02
